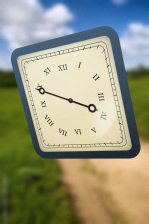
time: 3:49
